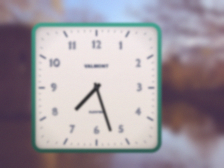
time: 7:27
